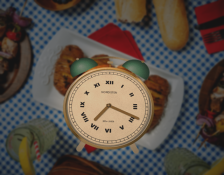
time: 7:19
